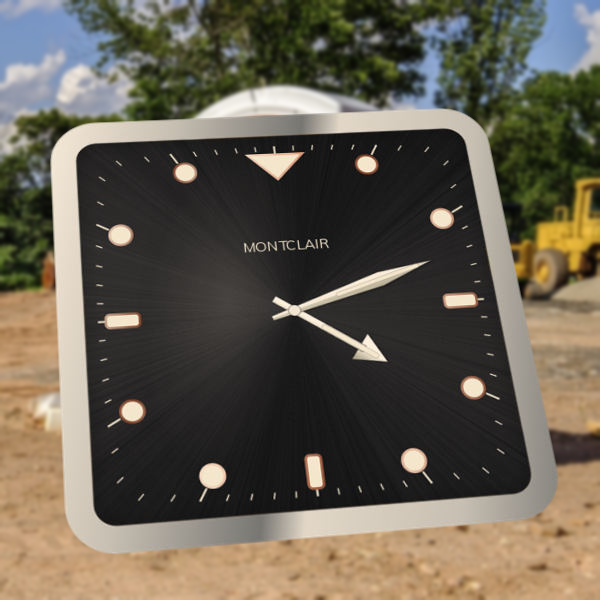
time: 4:12
